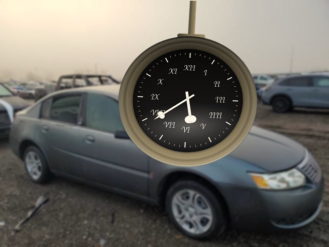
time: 5:39
